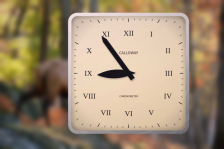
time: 8:54
